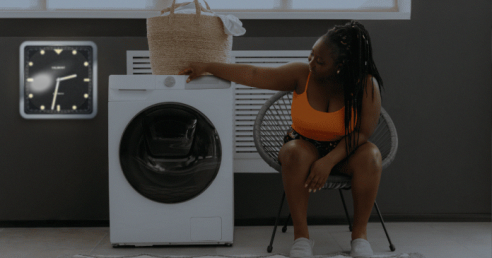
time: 2:32
